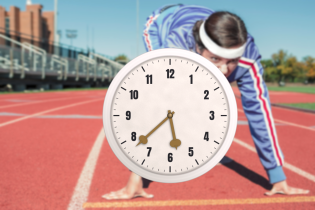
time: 5:38
